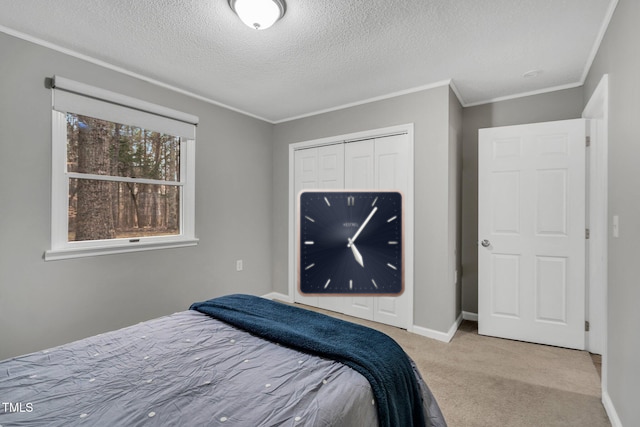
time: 5:06
